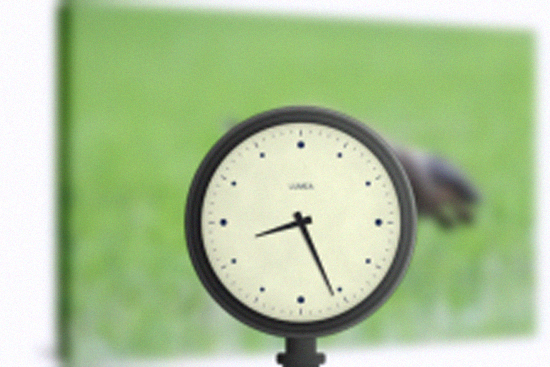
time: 8:26
